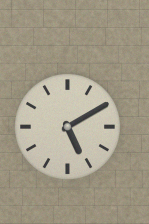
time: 5:10
